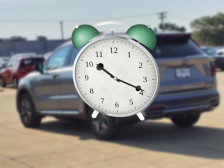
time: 10:19
